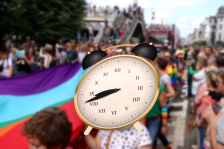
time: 8:42
